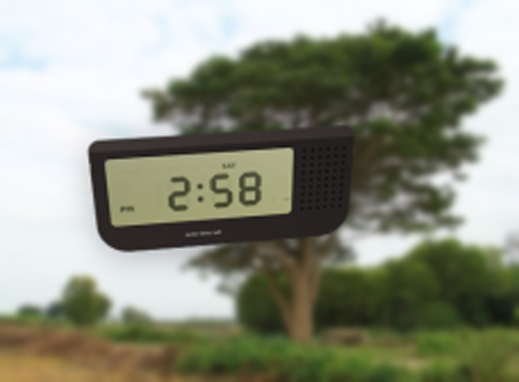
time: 2:58
